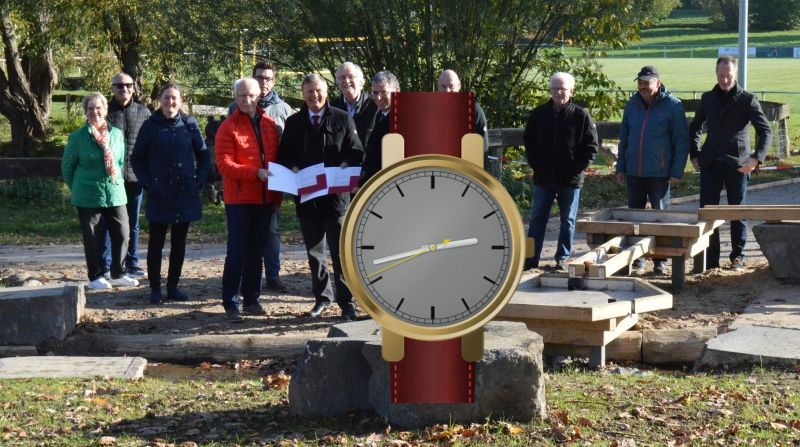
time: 2:42:41
